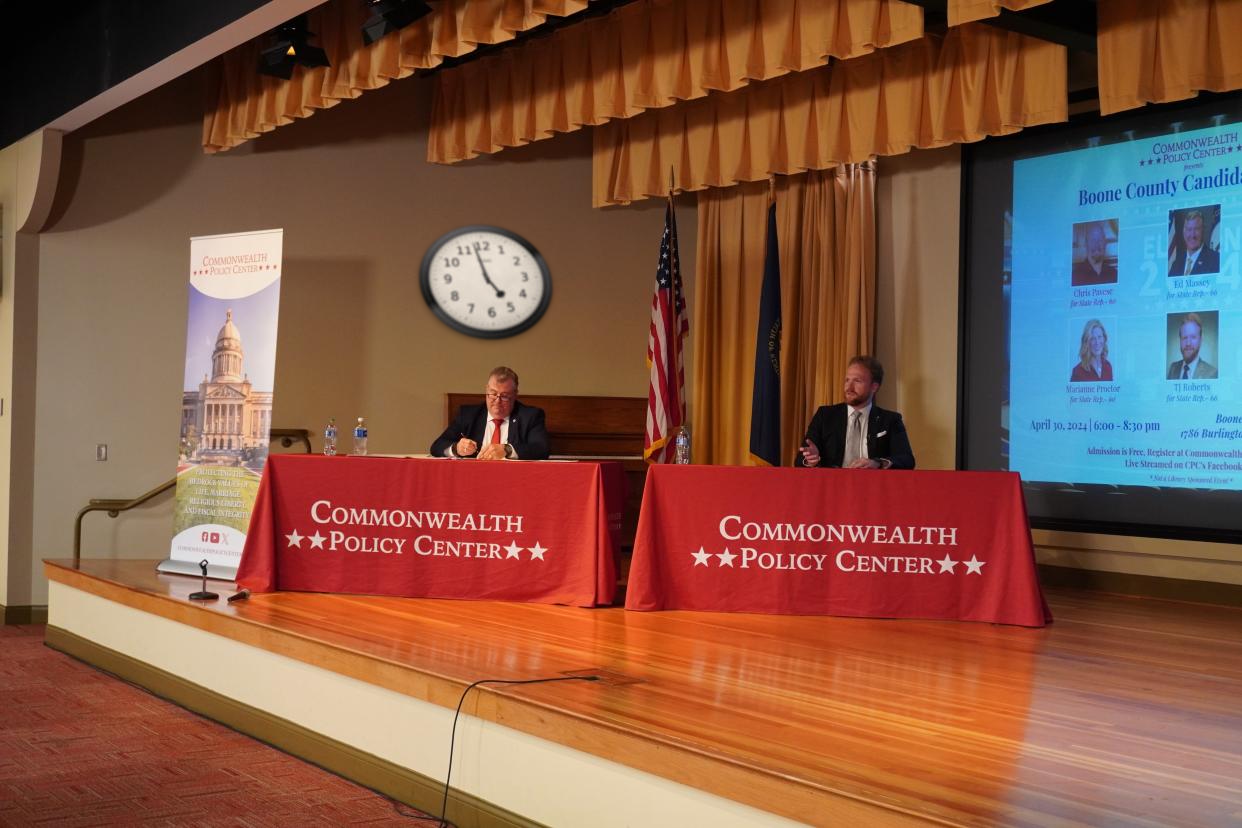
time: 4:58
